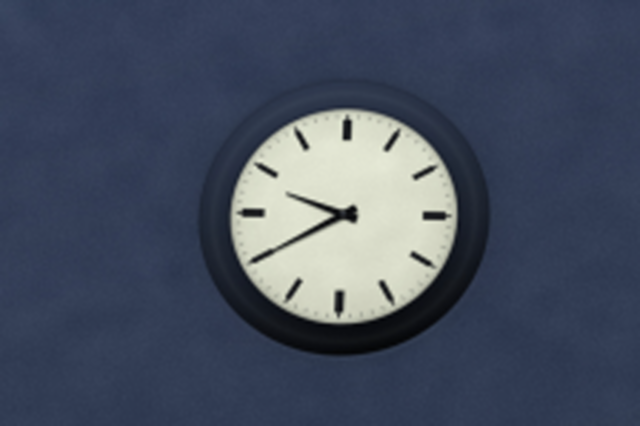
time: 9:40
